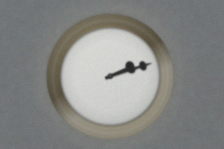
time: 2:12
